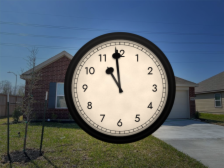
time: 10:59
